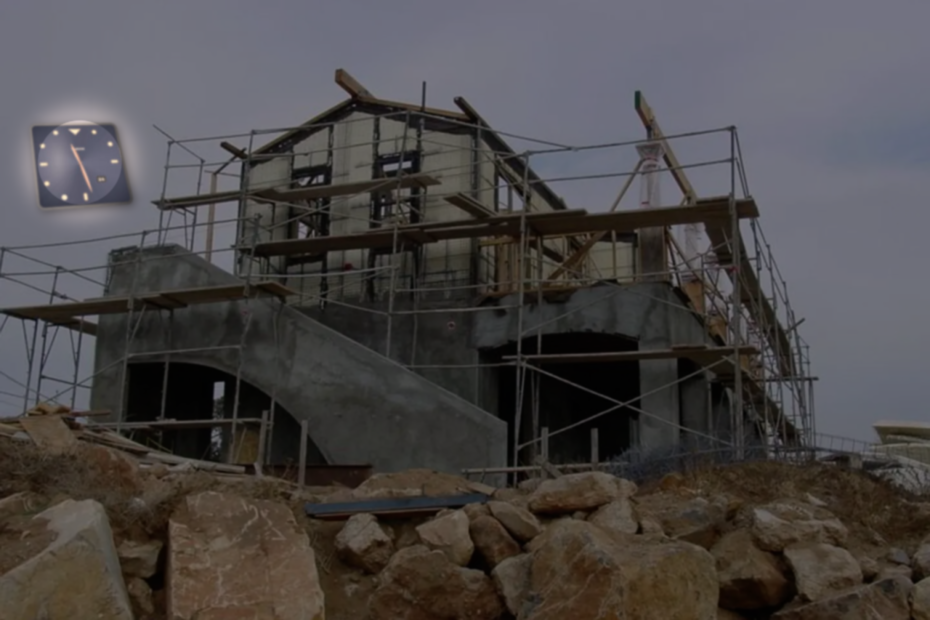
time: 11:28
